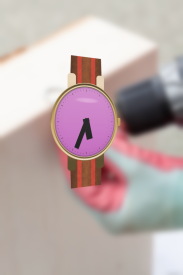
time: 5:34
